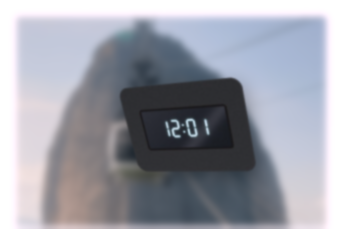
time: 12:01
